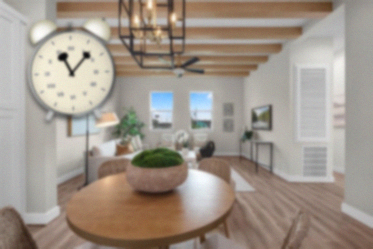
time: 11:07
